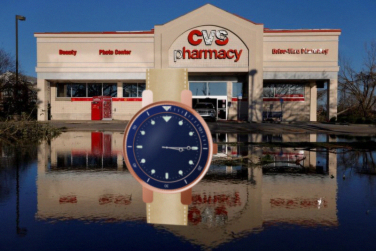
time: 3:15
